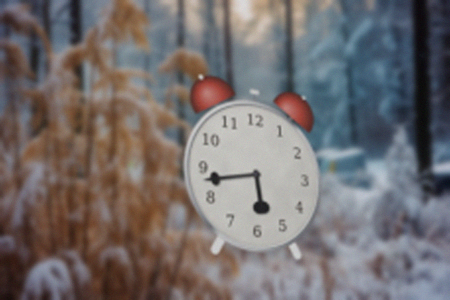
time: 5:43
